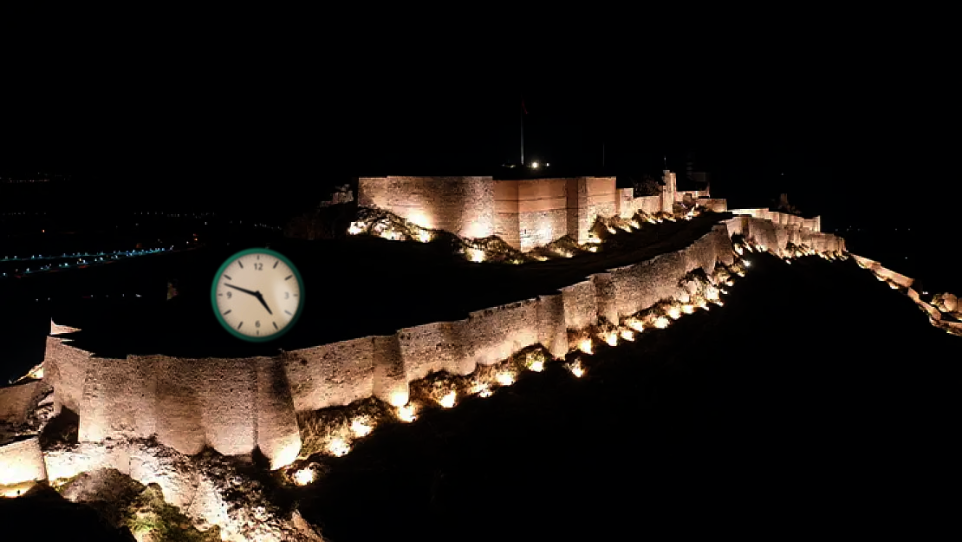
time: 4:48
